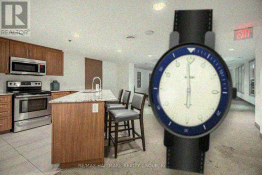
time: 5:59
